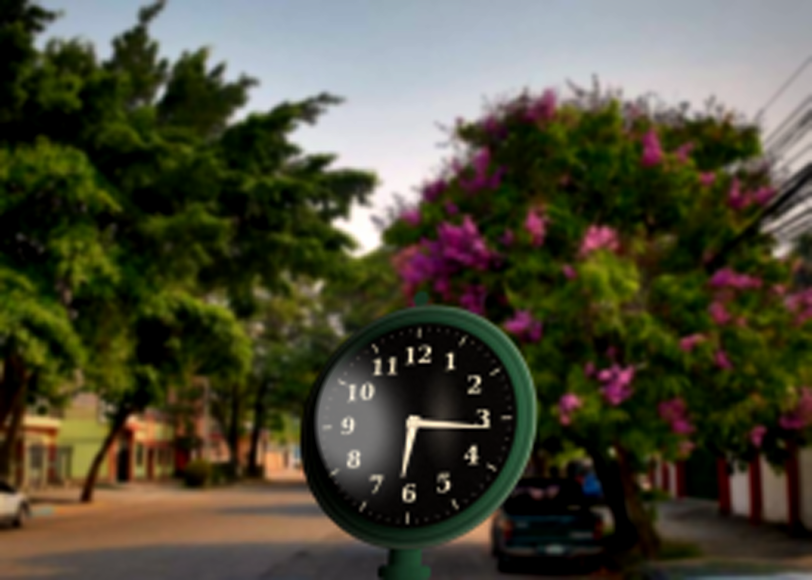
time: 6:16
